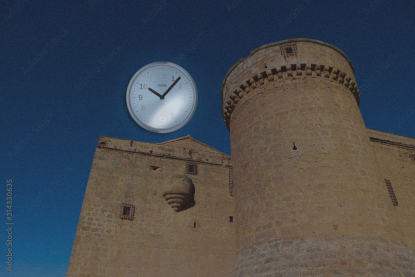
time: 10:07
